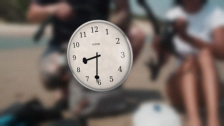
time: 8:31
